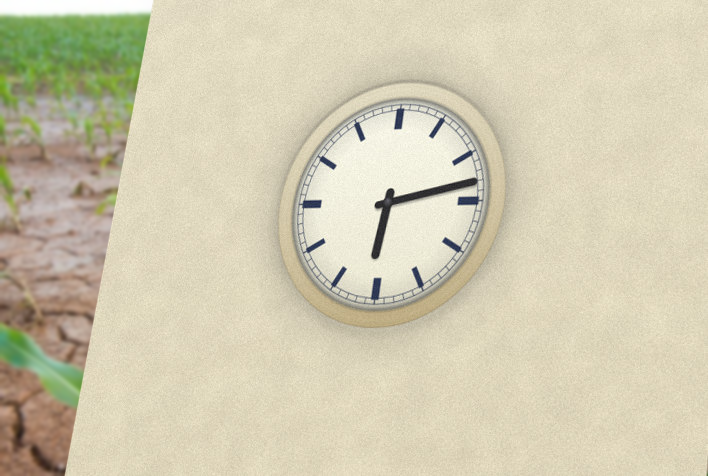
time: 6:13
